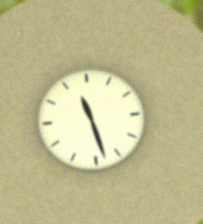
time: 11:28
